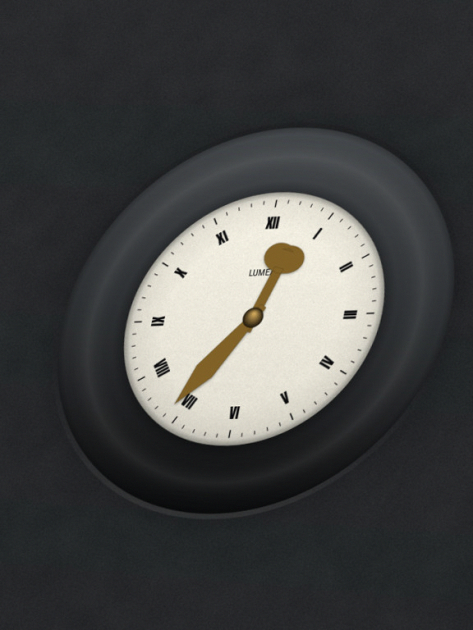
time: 12:36
